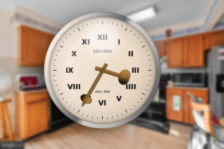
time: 3:35
